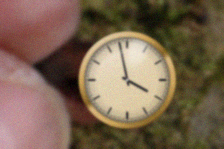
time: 3:58
